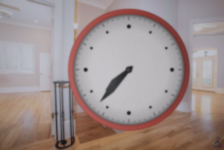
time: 7:37
